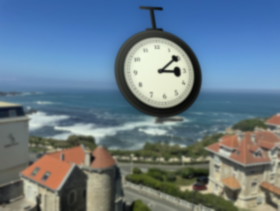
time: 3:09
